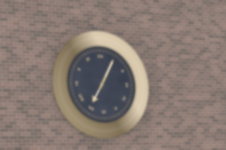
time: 7:05
